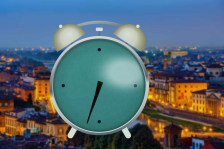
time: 6:33
